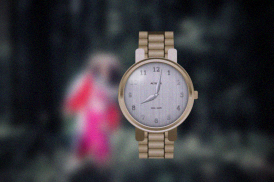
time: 8:02
